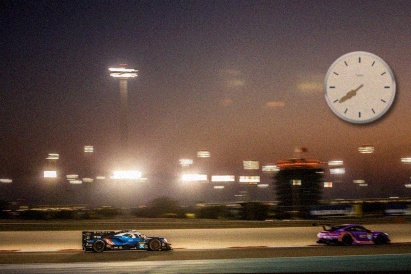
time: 7:39
